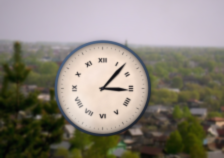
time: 3:07
